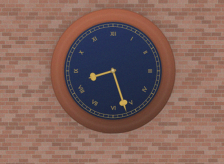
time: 8:27
